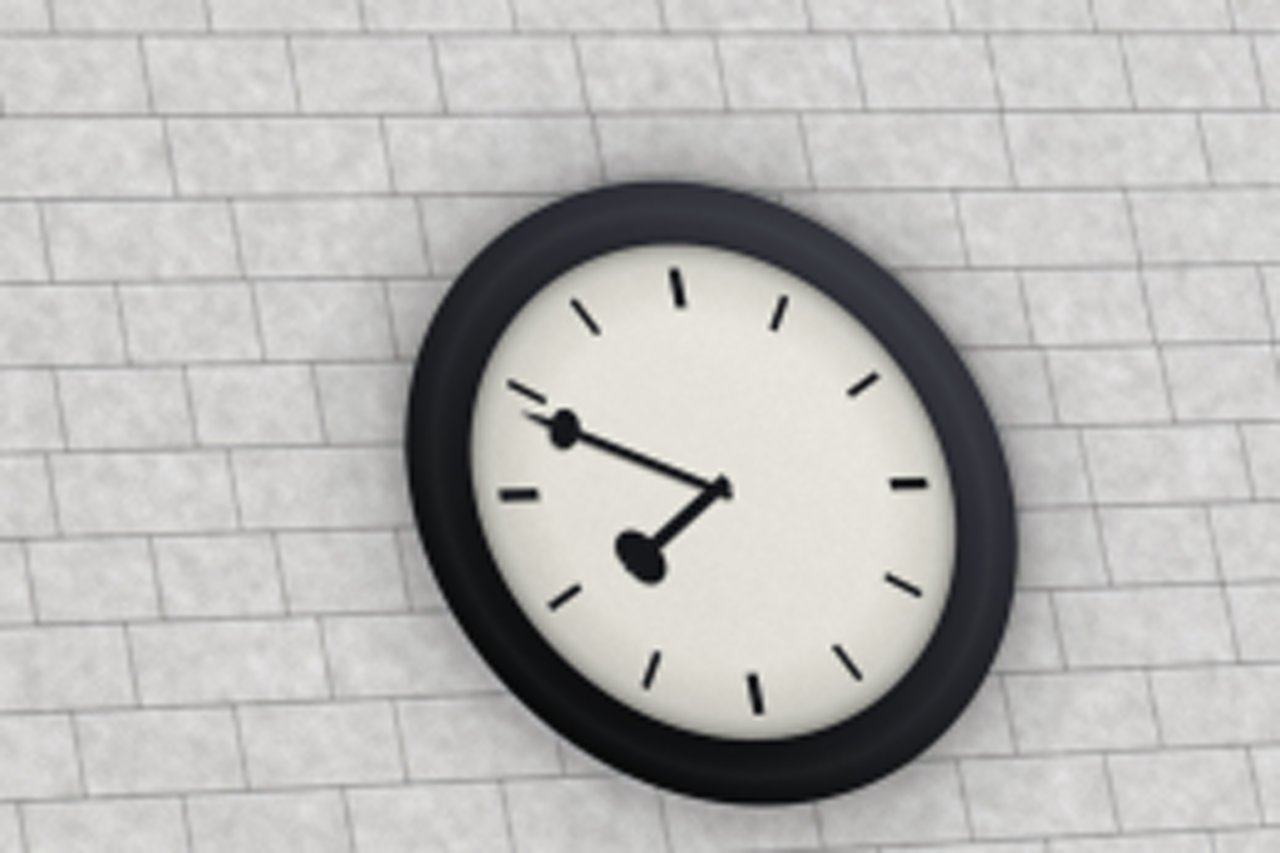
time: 7:49
